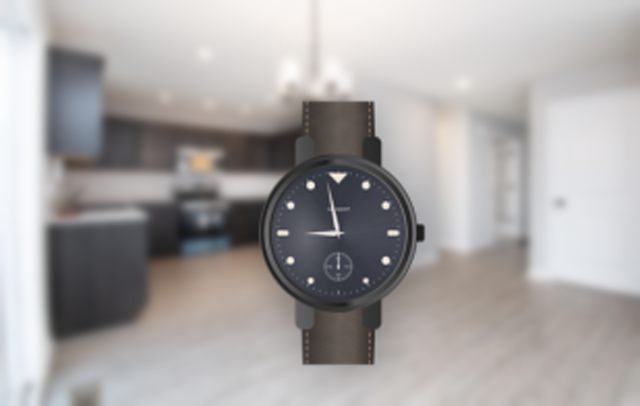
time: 8:58
